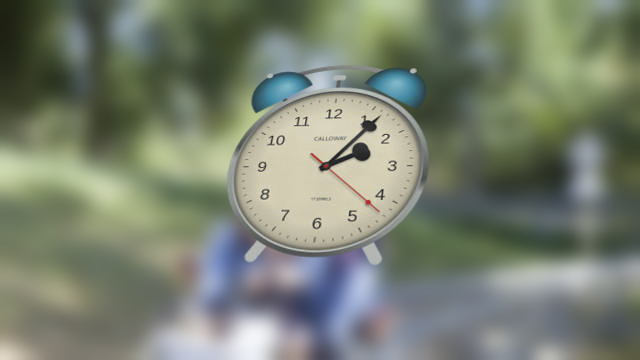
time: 2:06:22
